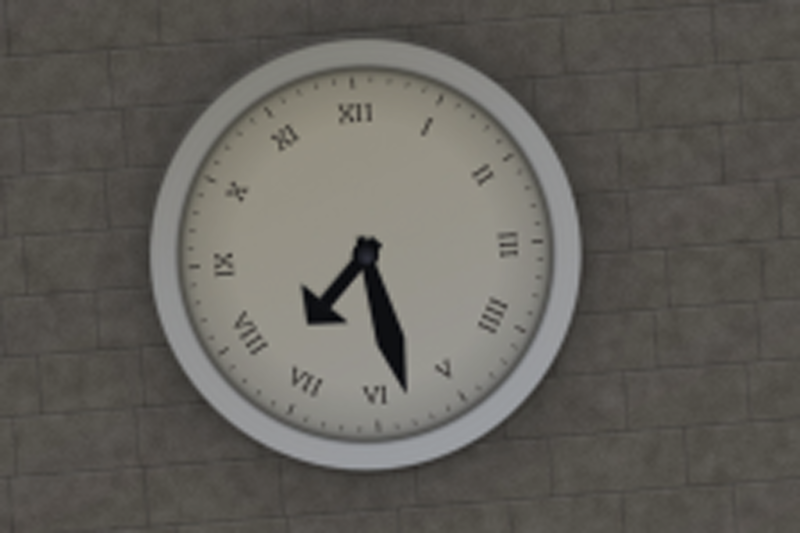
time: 7:28
